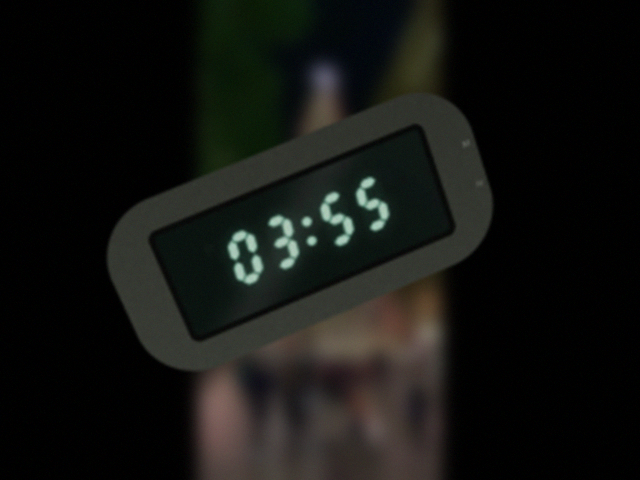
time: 3:55
